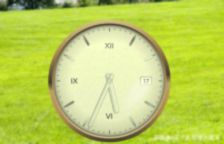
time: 5:34
